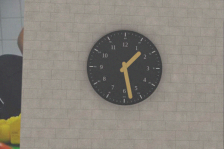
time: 1:28
